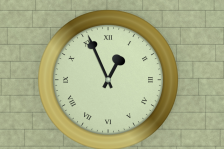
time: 12:56
